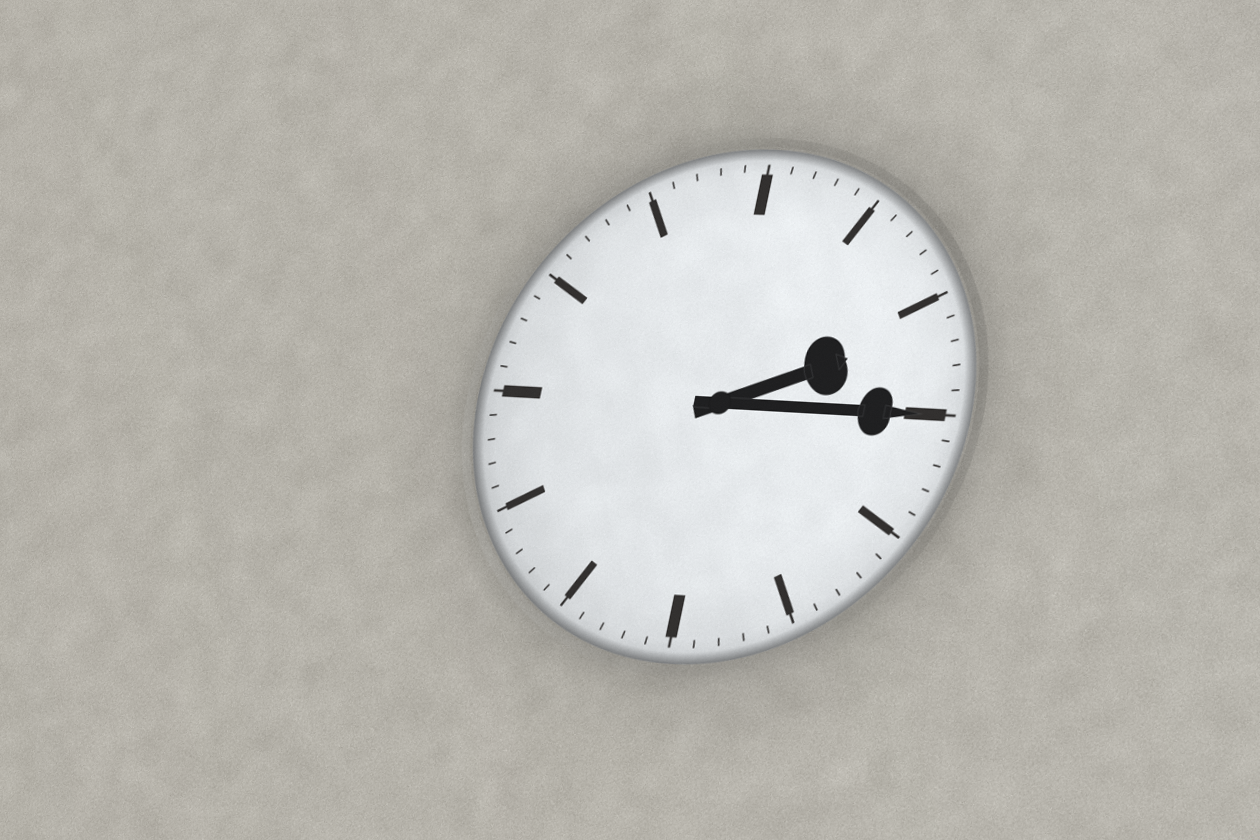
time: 2:15
